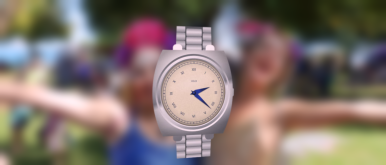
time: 2:22
